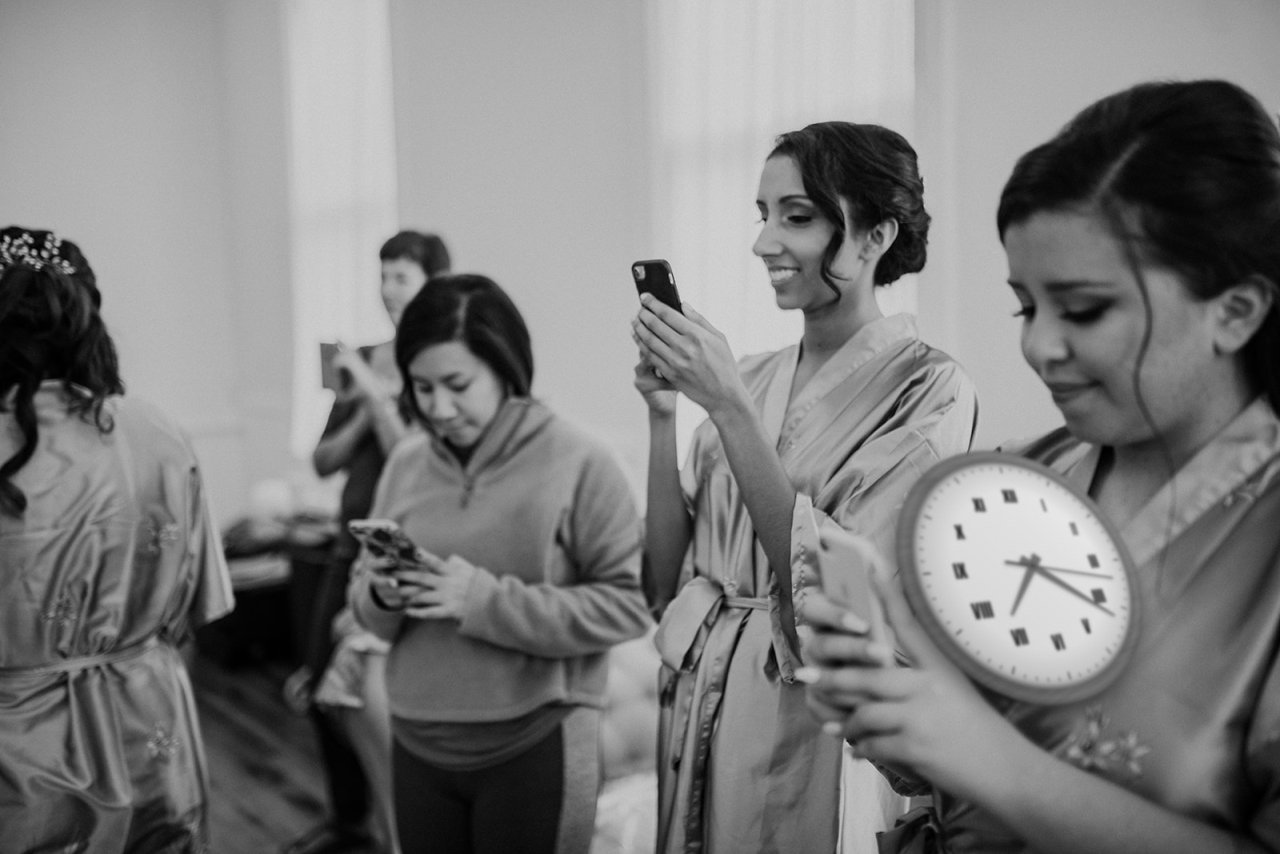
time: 7:21:17
